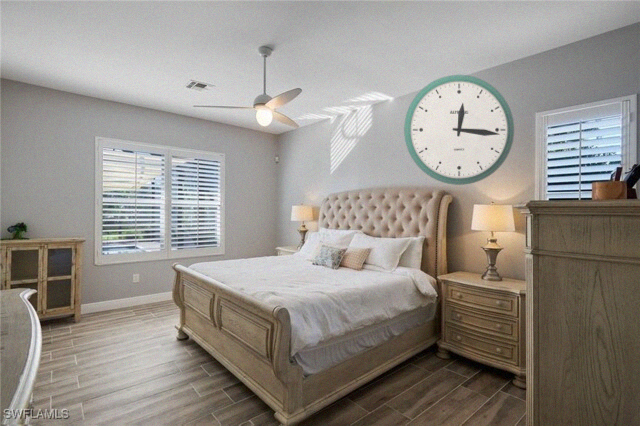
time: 12:16
